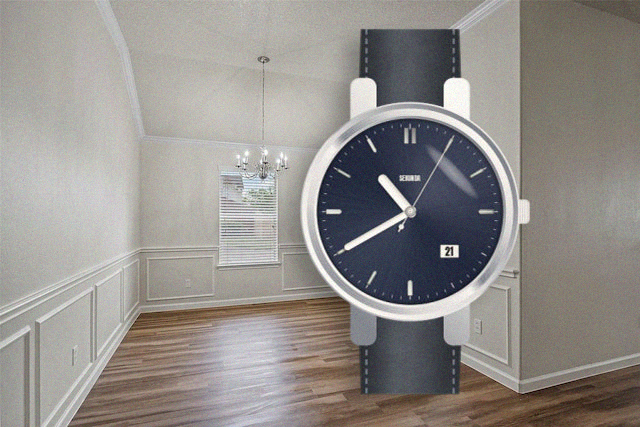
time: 10:40:05
